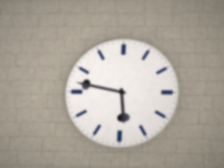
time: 5:47
